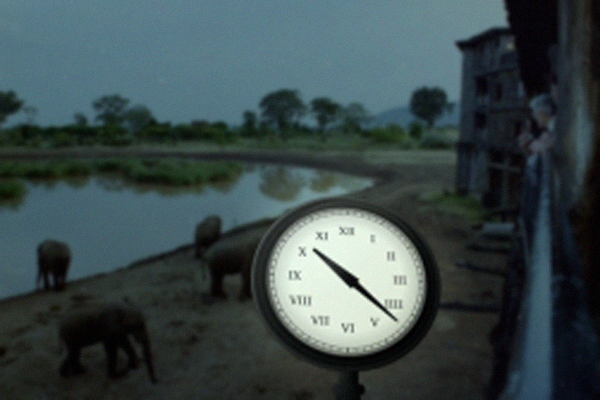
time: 10:22
